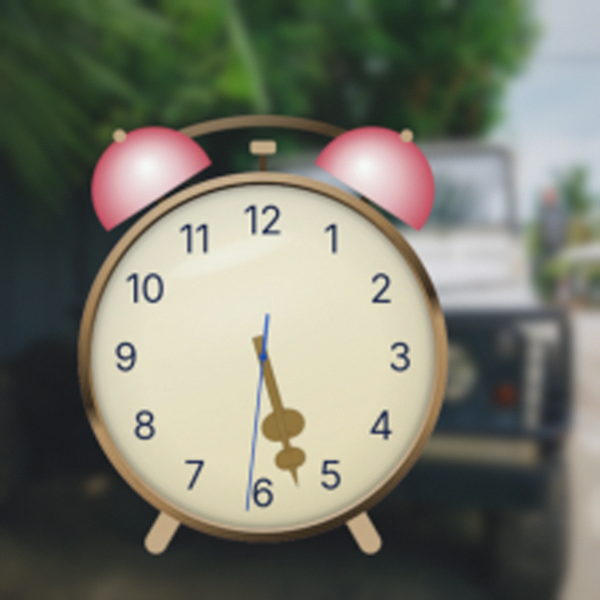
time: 5:27:31
